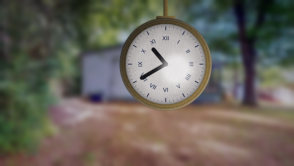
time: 10:40
